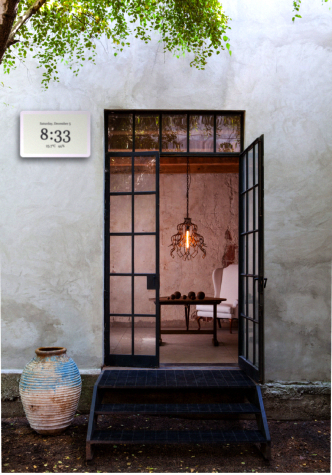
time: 8:33
